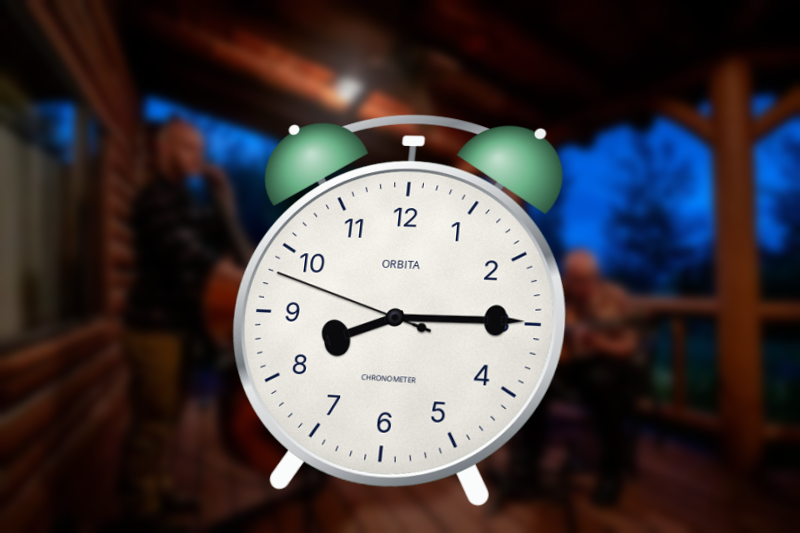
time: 8:14:48
